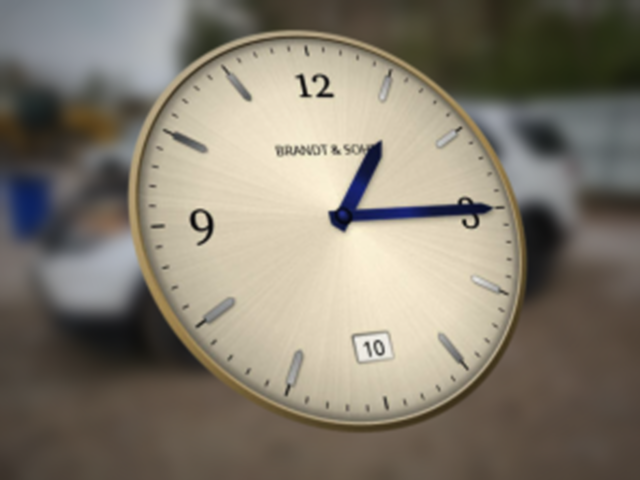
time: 1:15
